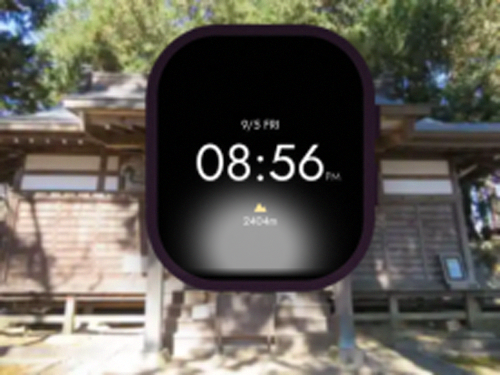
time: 8:56
